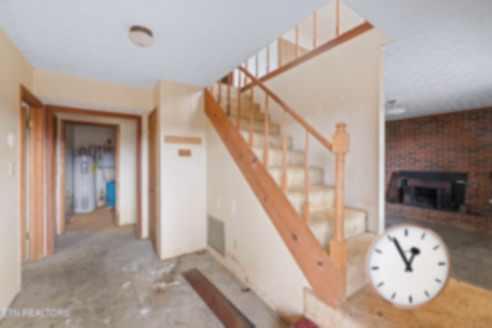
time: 12:56
